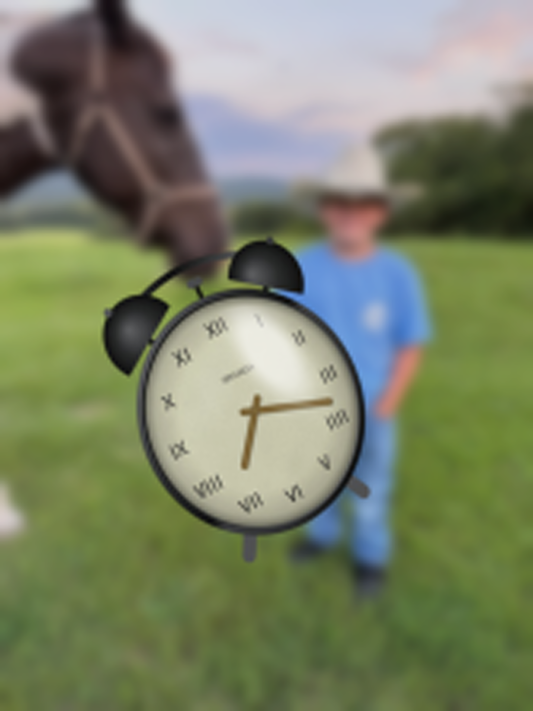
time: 7:18
